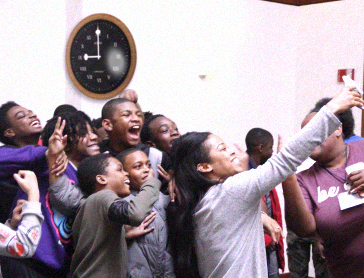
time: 9:00
